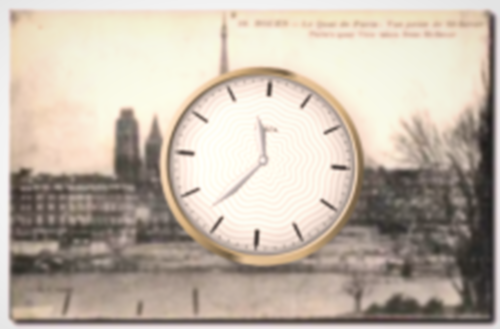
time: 11:37
